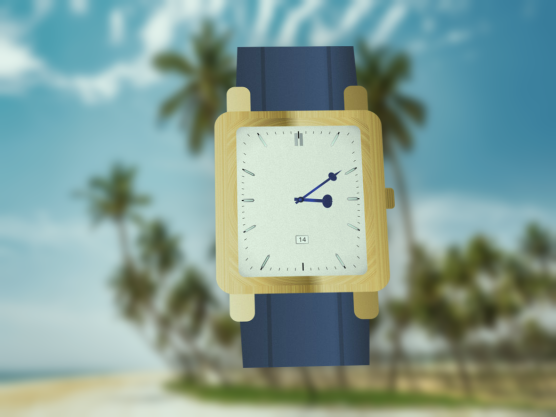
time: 3:09
